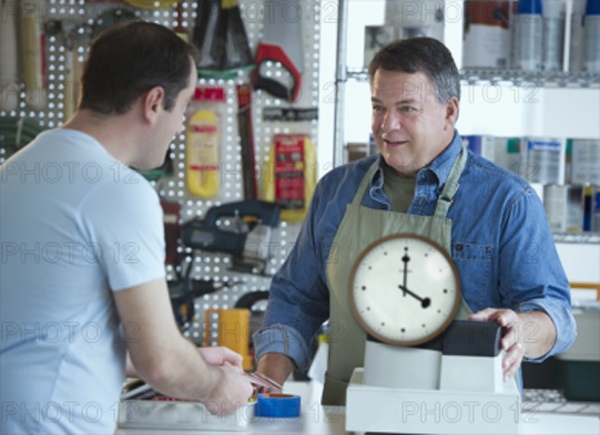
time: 4:00
